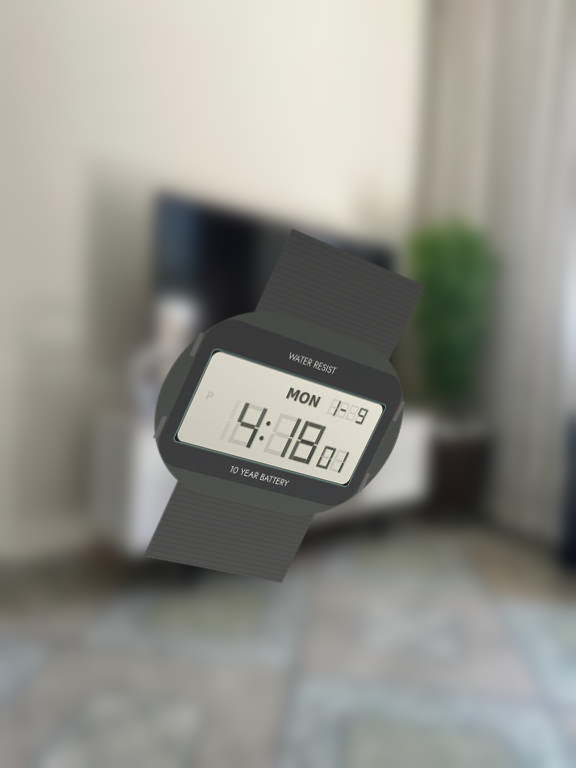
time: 4:18:01
